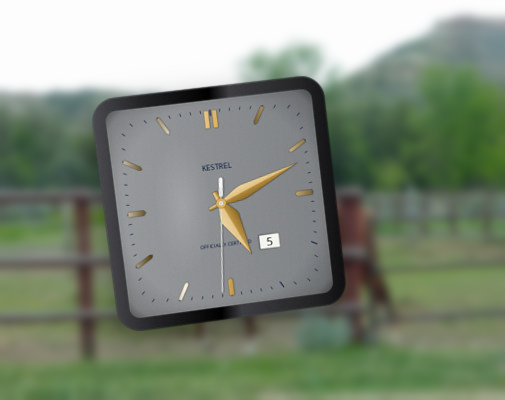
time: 5:11:31
